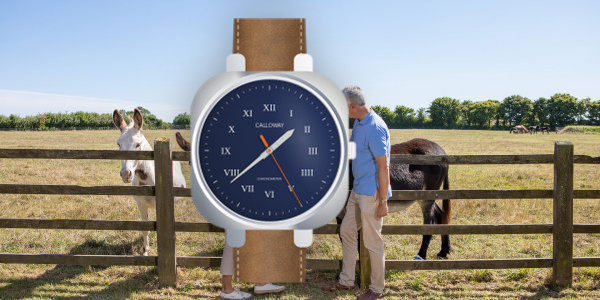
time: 1:38:25
